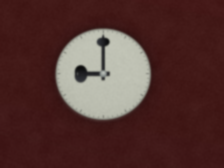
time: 9:00
